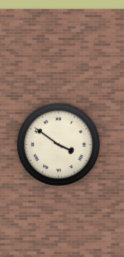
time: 3:51
